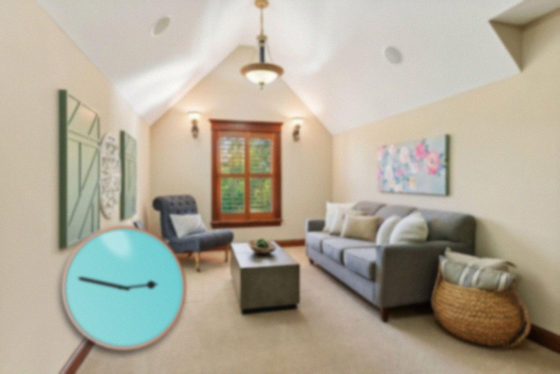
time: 2:47
